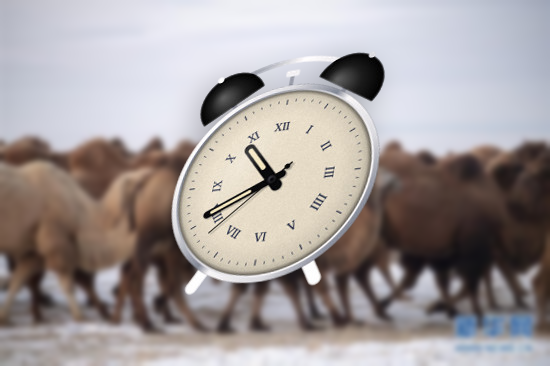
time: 10:40:38
